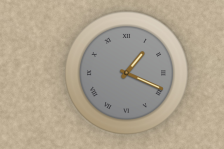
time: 1:19
